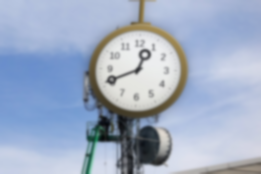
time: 12:41
